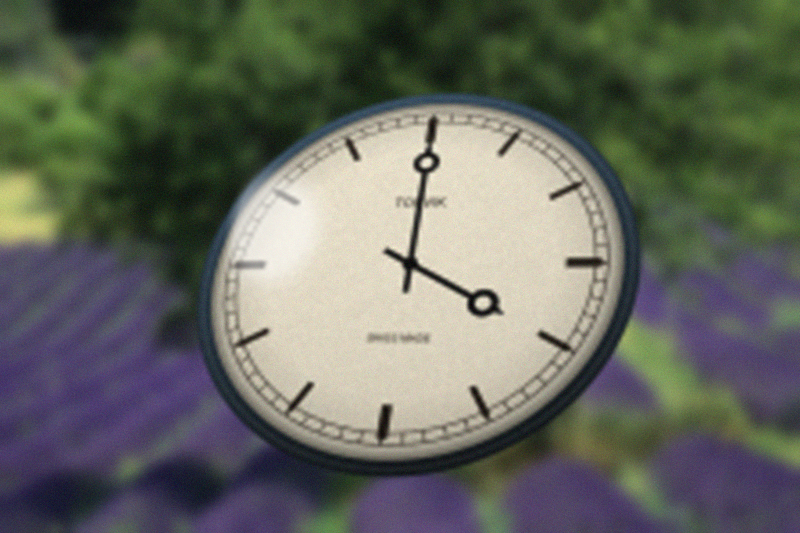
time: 4:00
